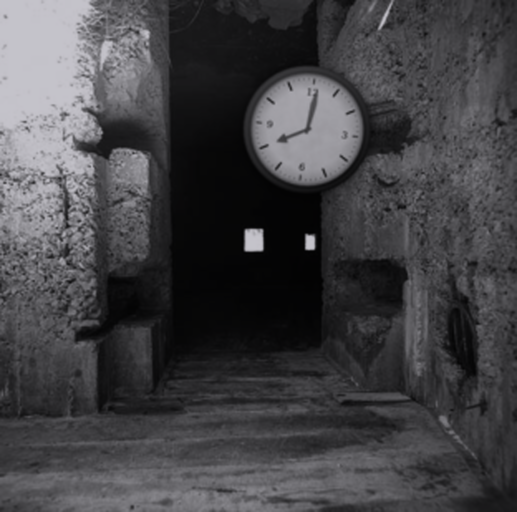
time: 8:01
